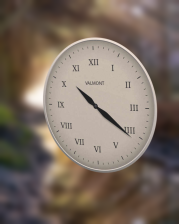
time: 10:21
